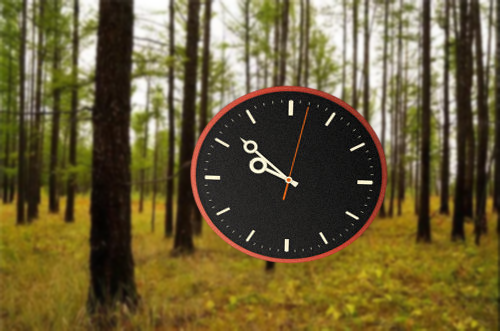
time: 9:52:02
